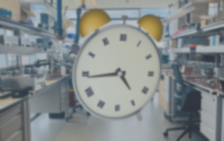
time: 4:44
